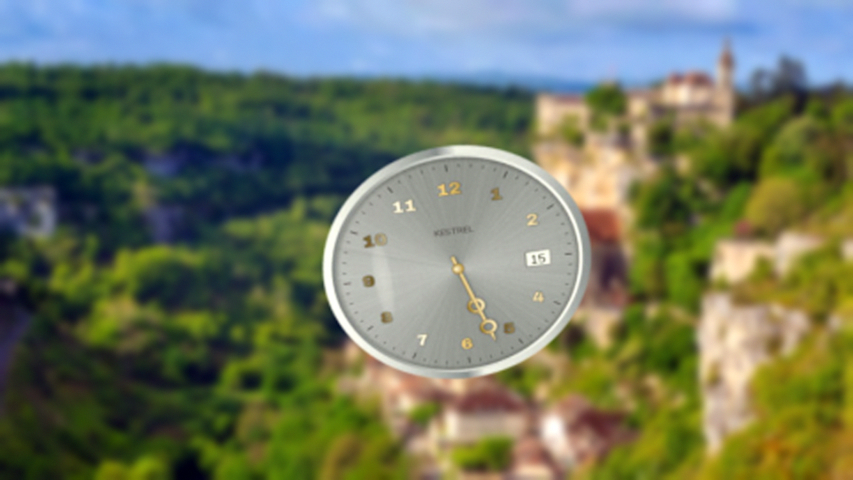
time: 5:27
